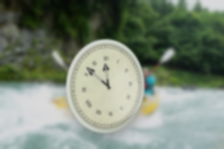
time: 11:52
